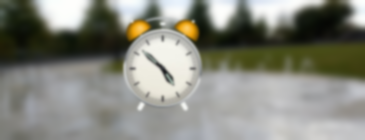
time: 4:52
